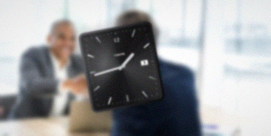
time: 1:44
